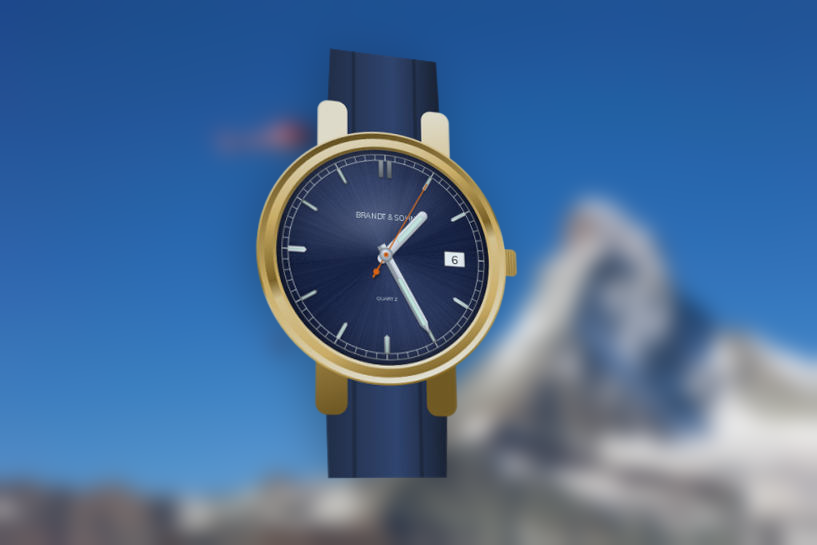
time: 1:25:05
